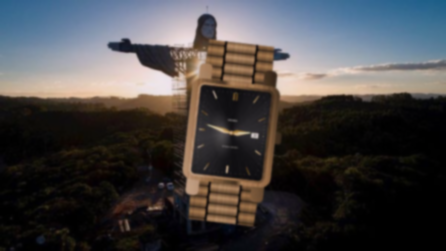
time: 2:47
